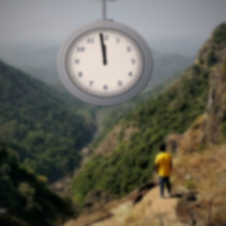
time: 11:59
